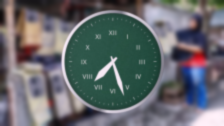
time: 7:27
